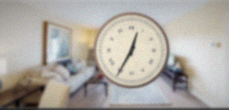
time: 12:35
